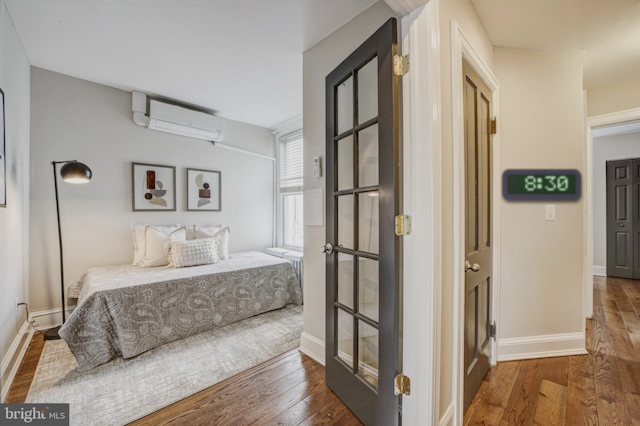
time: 8:30
